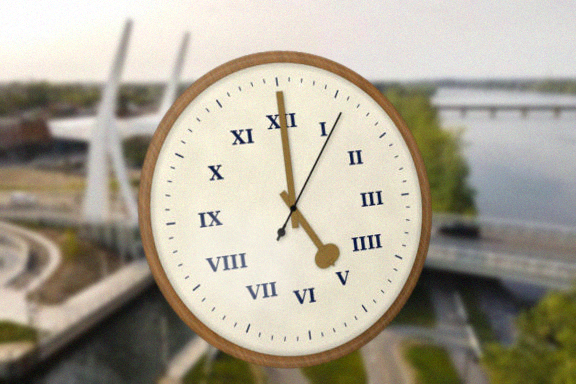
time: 5:00:06
